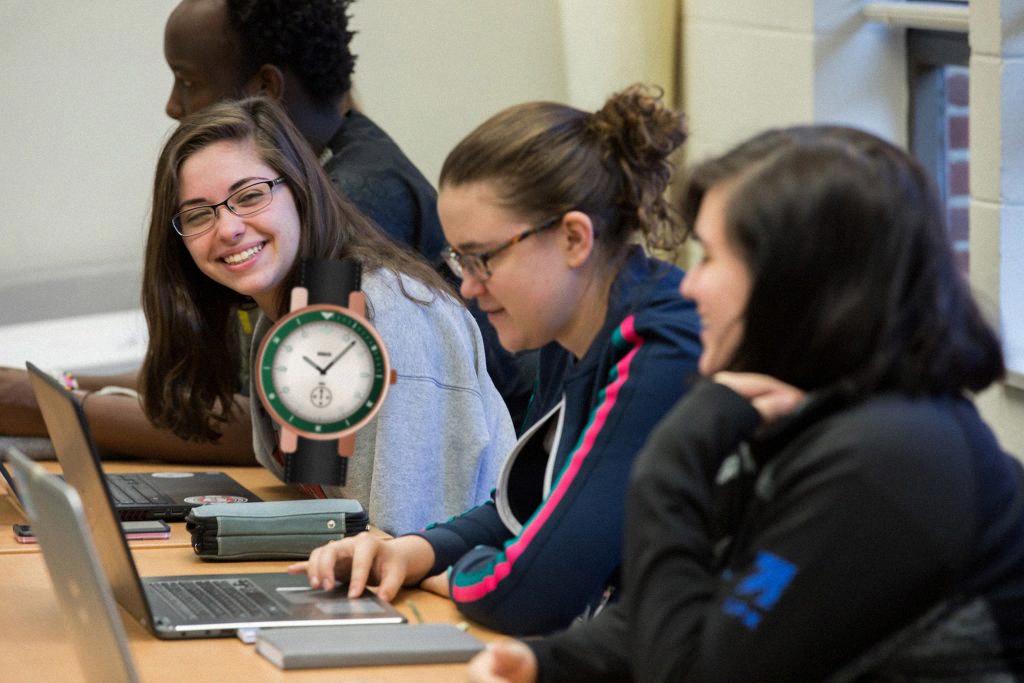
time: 10:07
